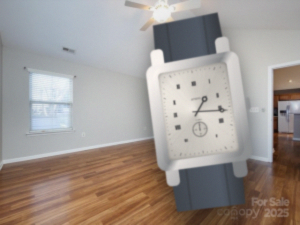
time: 1:16
